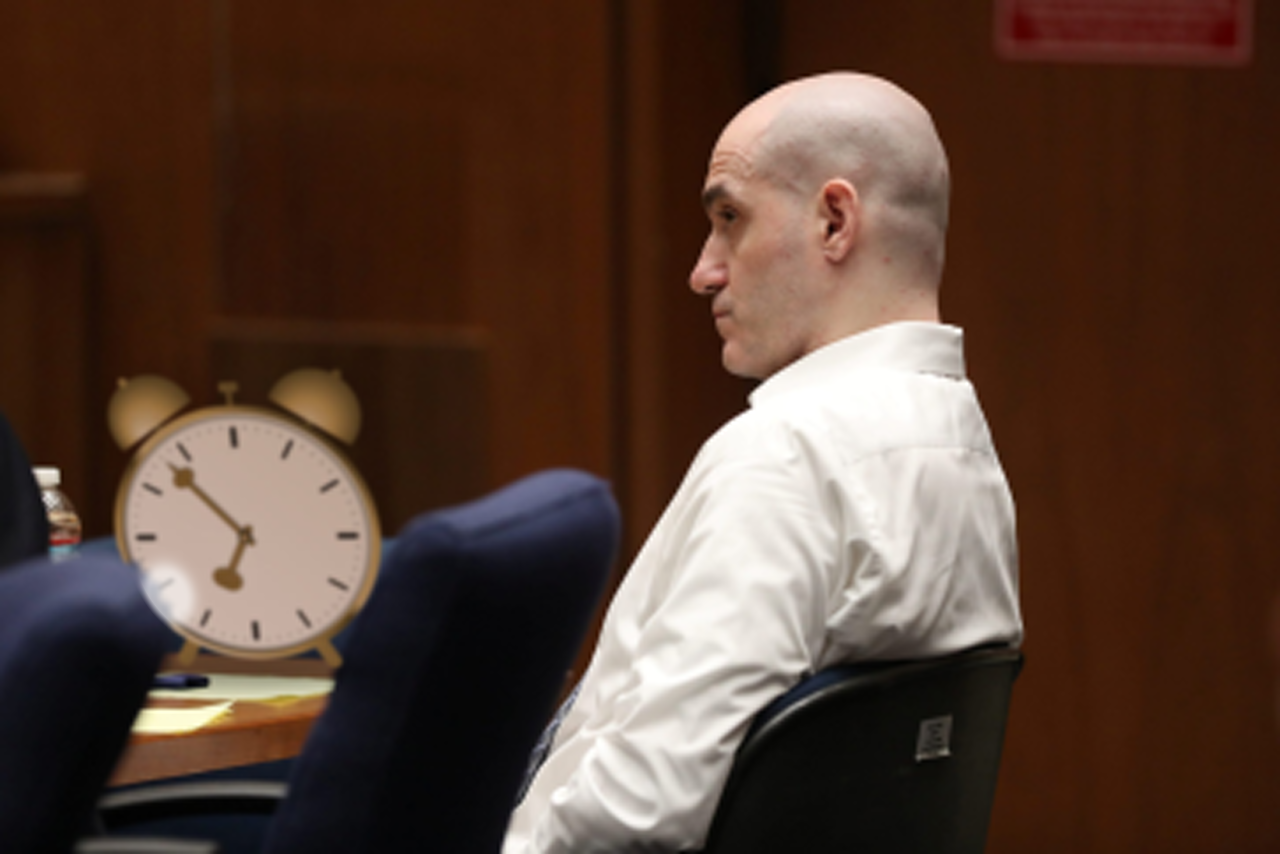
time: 6:53
